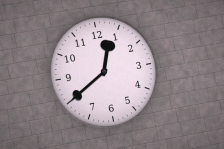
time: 12:40
